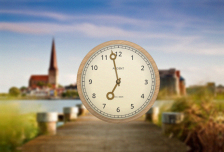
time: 6:58
